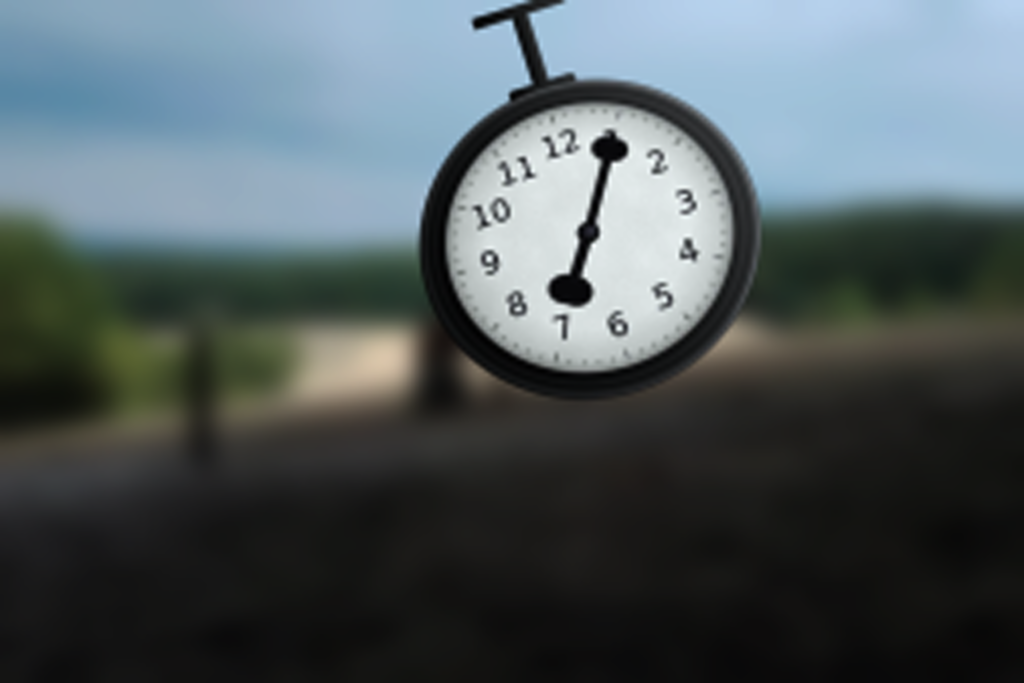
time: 7:05
